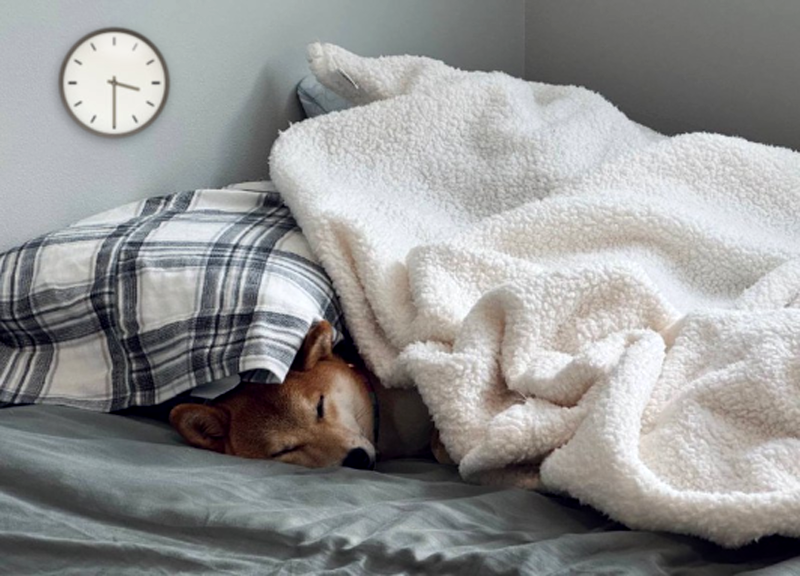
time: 3:30
